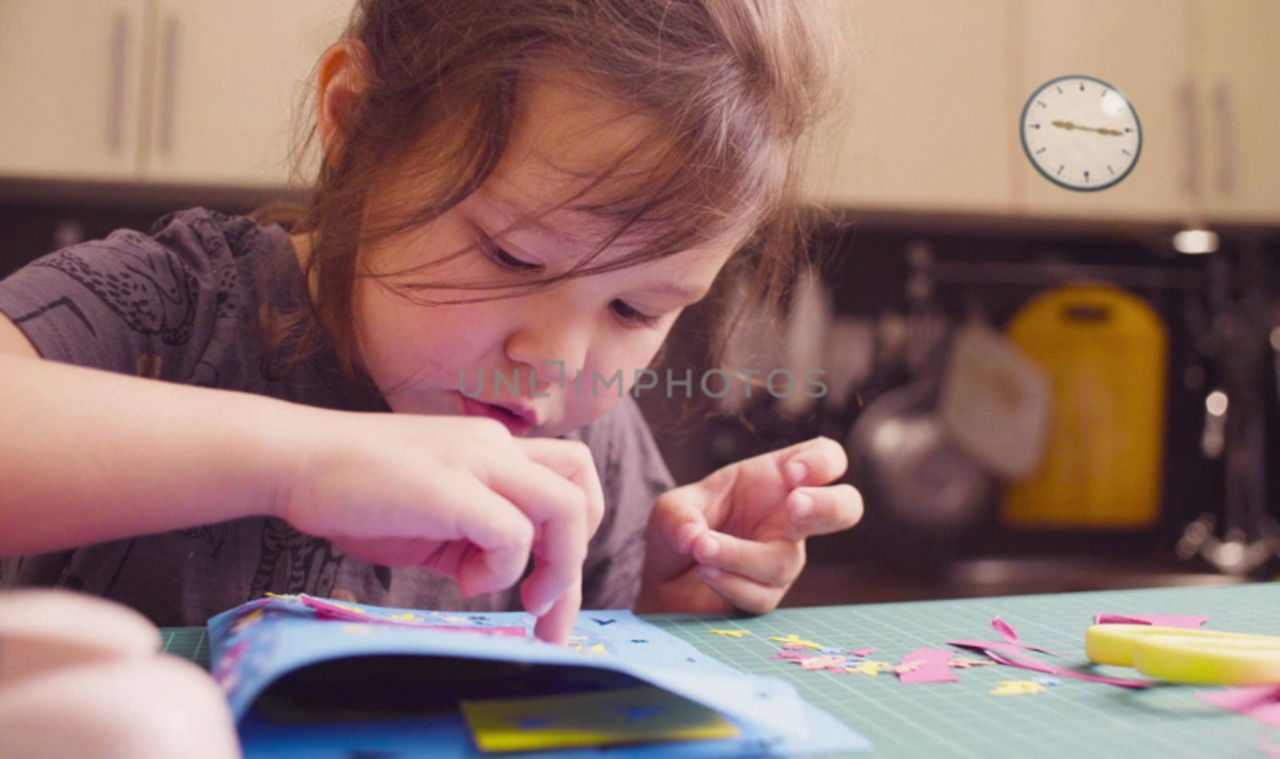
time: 9:16
